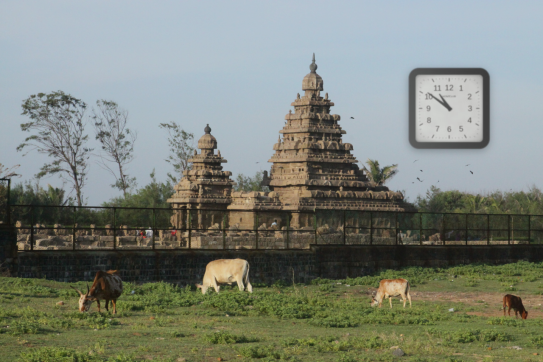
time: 10:51
